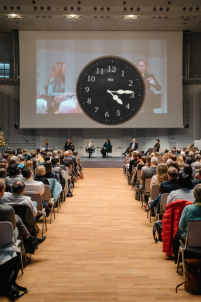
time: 4:14
